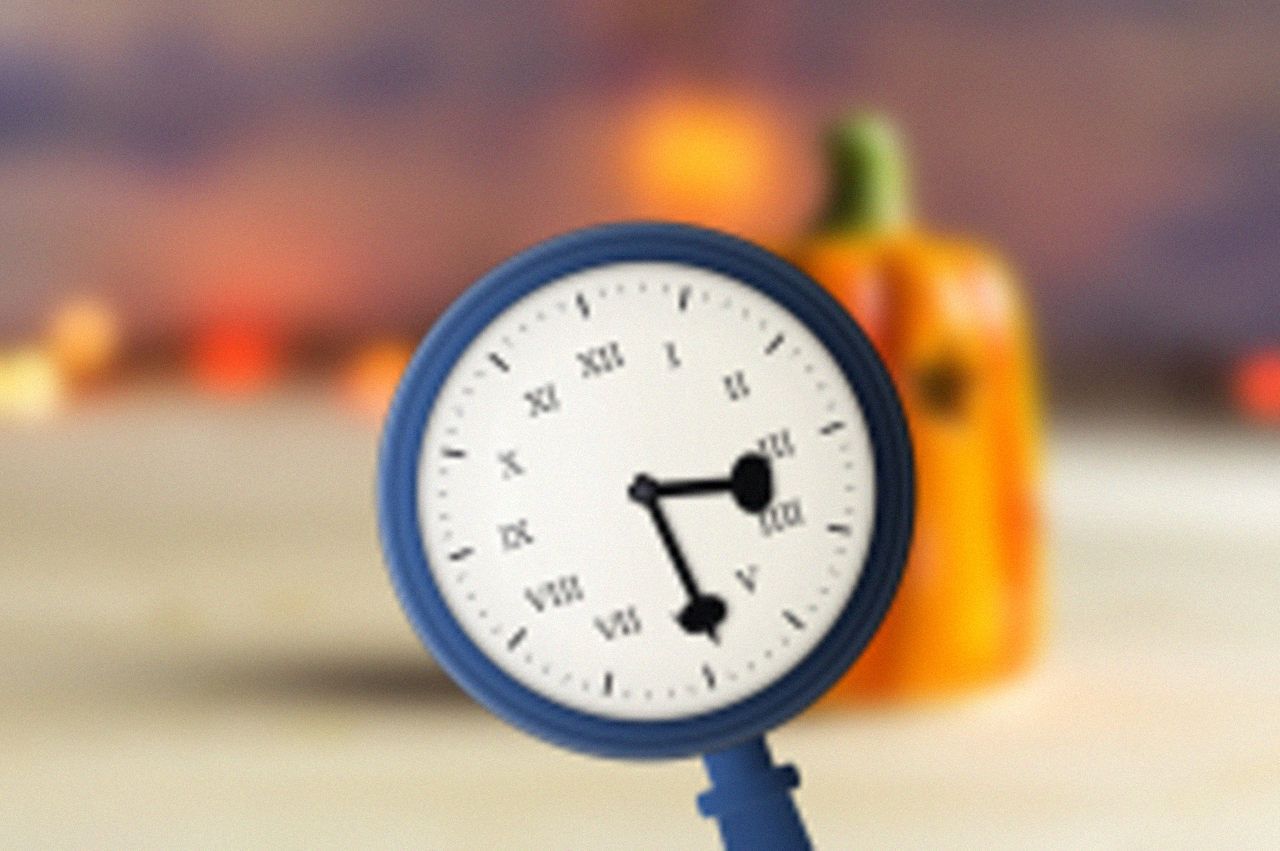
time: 3:29
